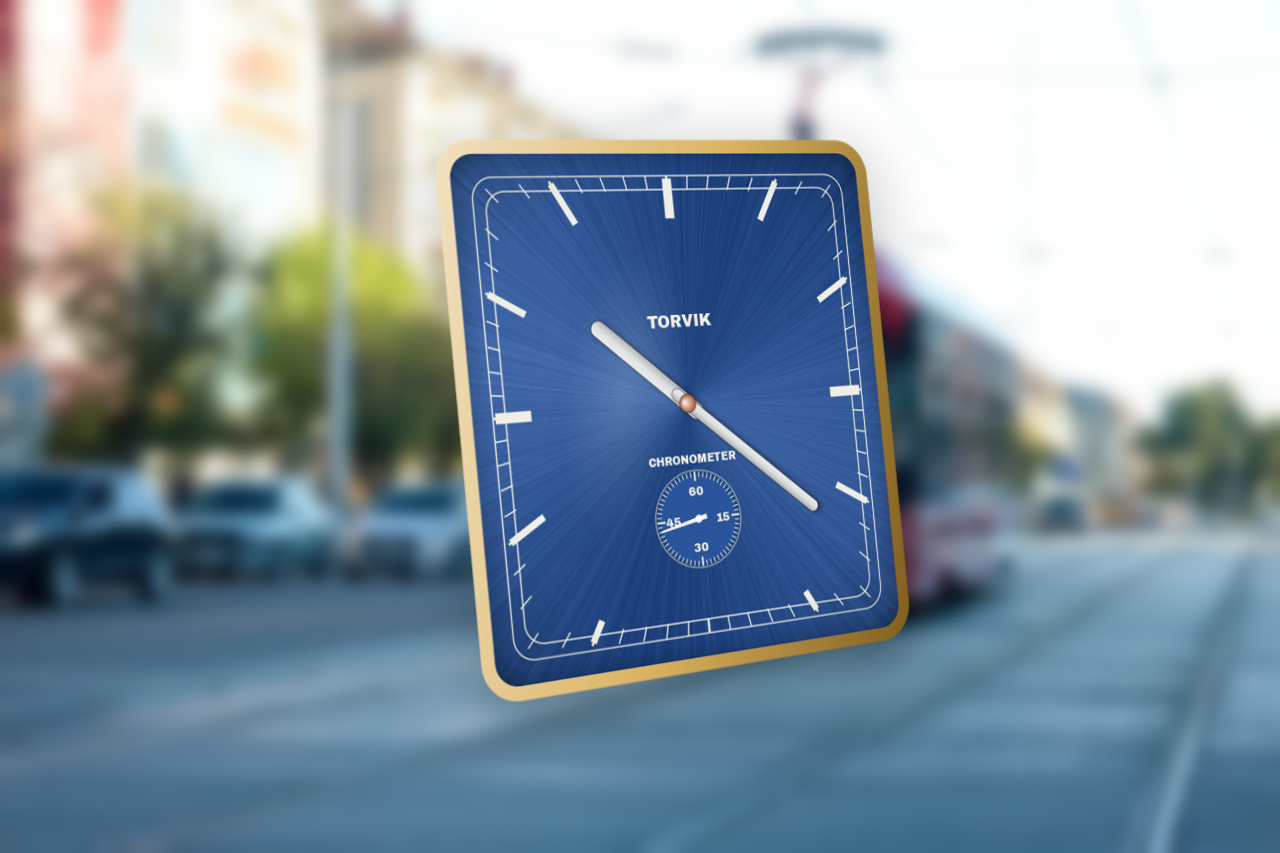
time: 10:21:43
